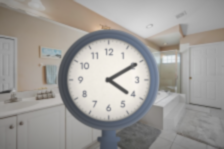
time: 4:10
